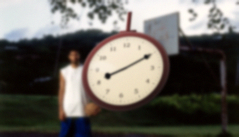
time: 8:10
